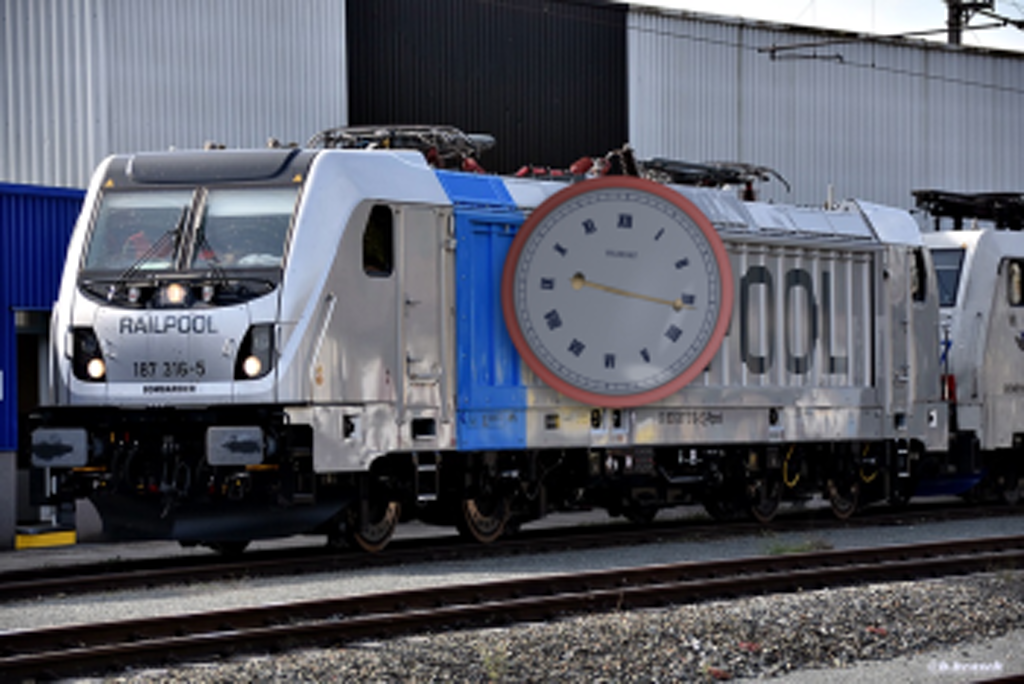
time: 9:16
